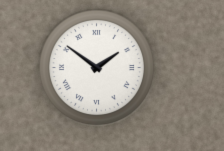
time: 1:51
